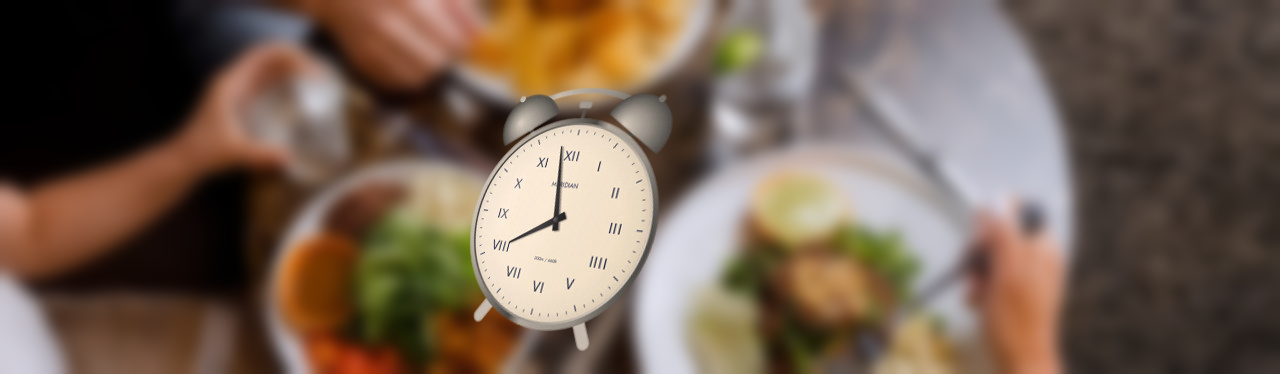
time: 7:58
